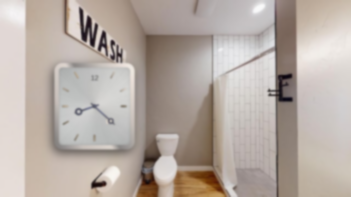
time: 8:22
